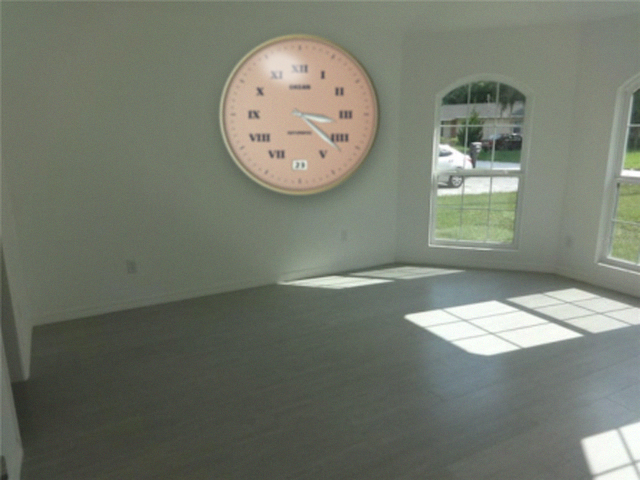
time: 3:22
